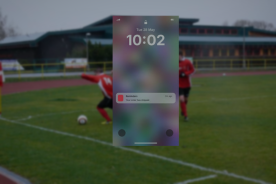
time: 10:02
